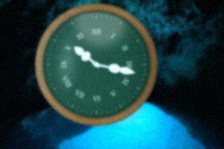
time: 10:17
